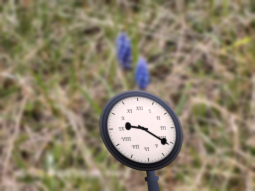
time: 9:21
